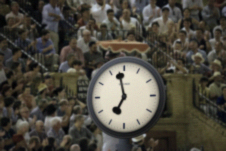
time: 6:58
